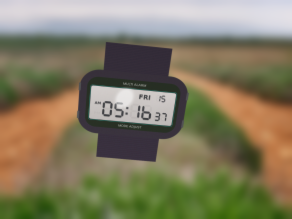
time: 5:16:37
